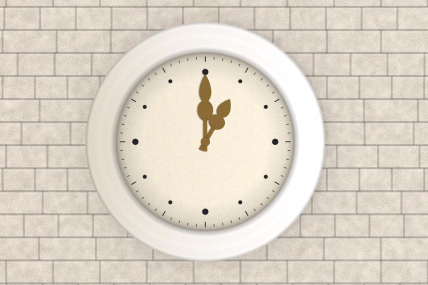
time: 1:00
